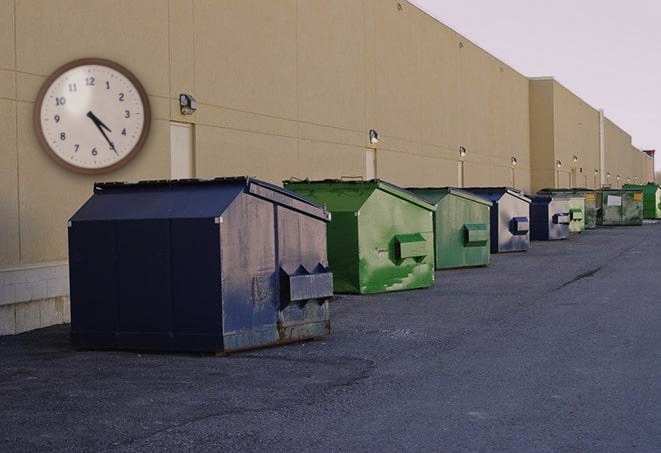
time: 4:25
